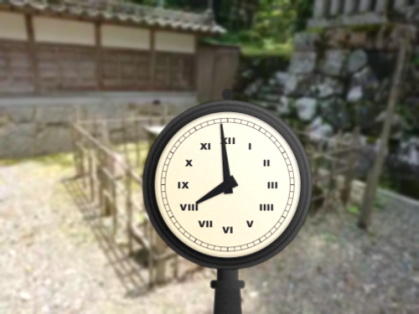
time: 7:59
